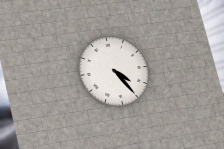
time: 4:25
